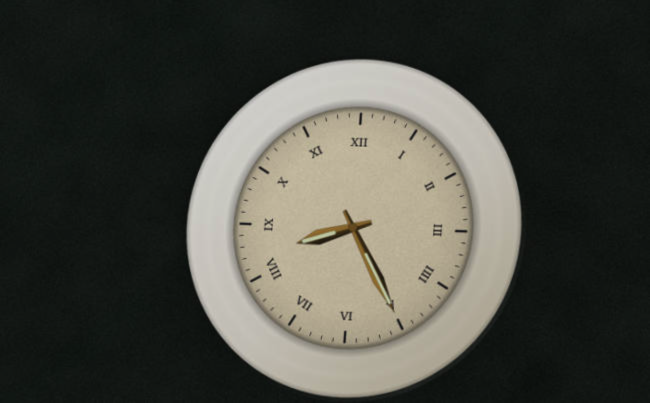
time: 8:25
